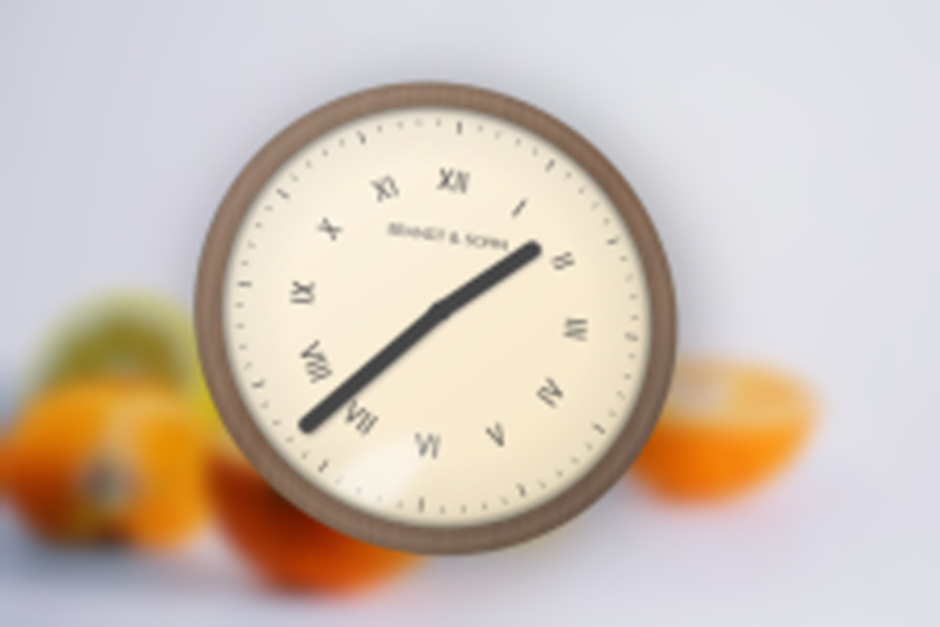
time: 1:37
